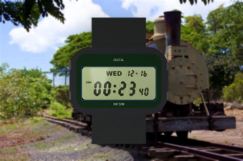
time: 0:23:40
